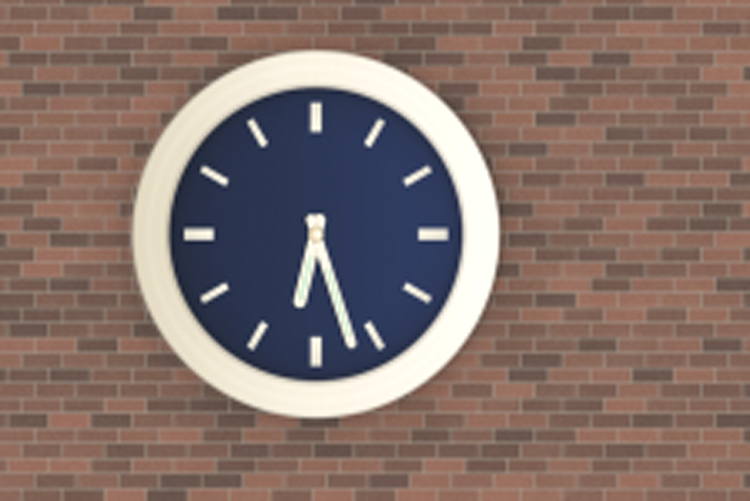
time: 6:27
